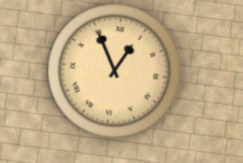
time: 12:55
